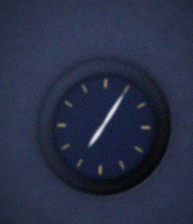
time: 7:05
